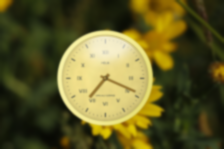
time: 7:19
